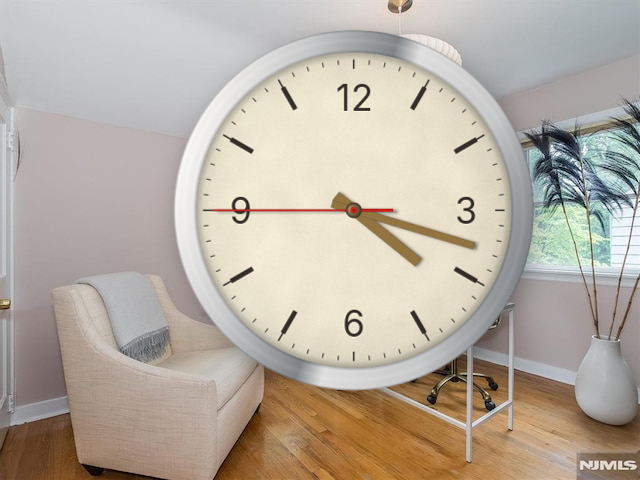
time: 4:17:45
